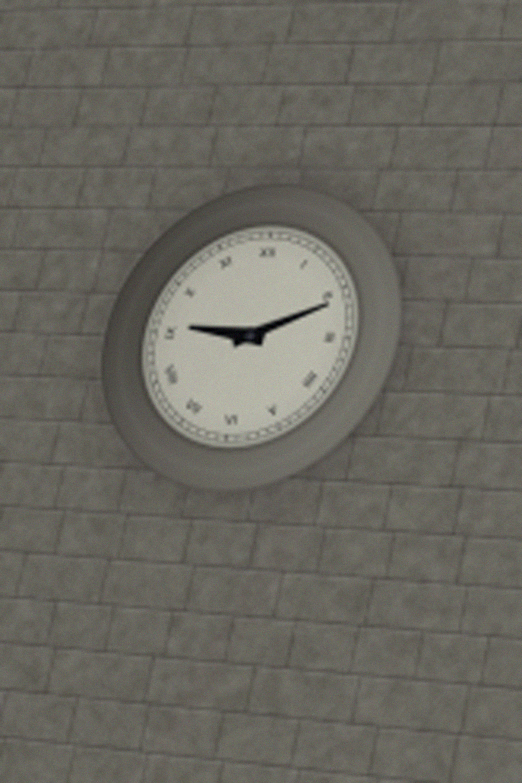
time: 9:11
